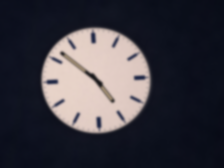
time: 4:52
